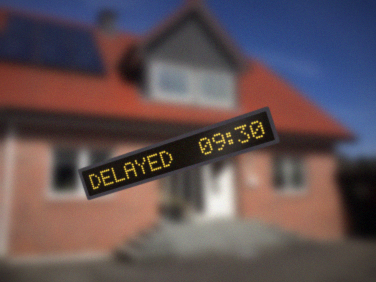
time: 9:30
